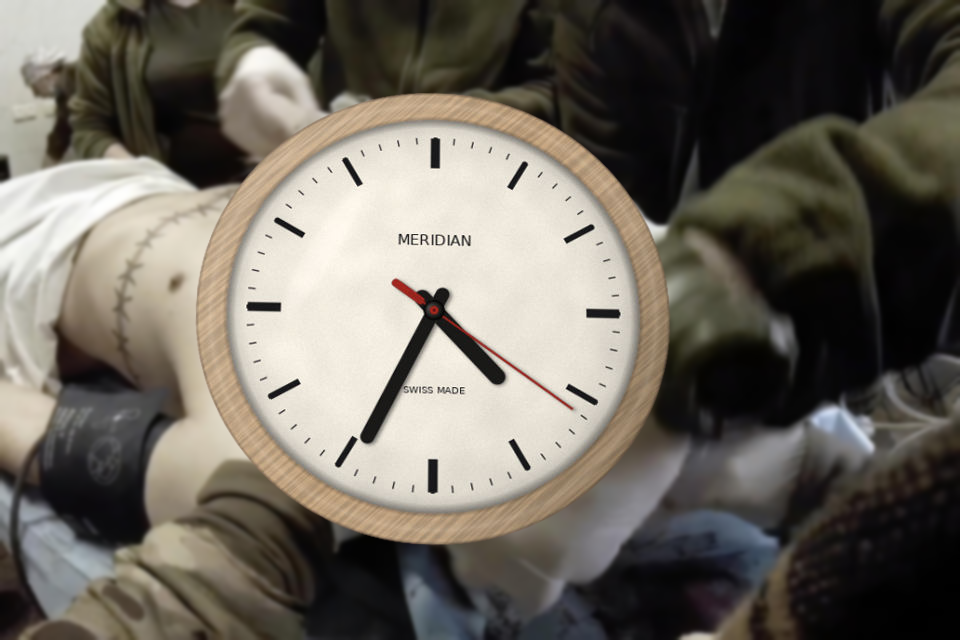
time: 4:34:21
